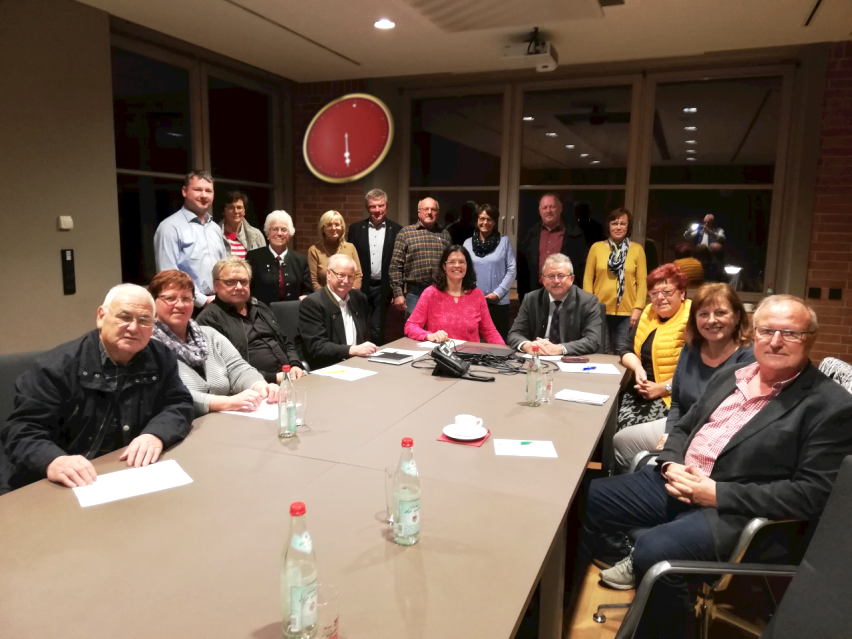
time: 5:27
